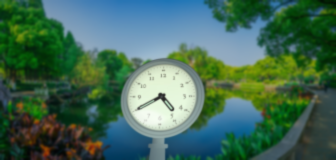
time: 4:40
